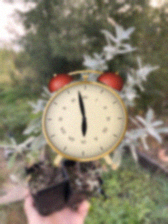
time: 5:58
